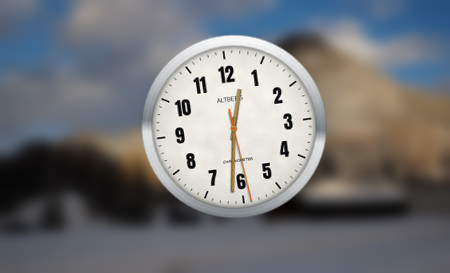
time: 12:31:29
